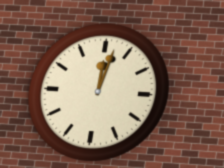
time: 12:02
